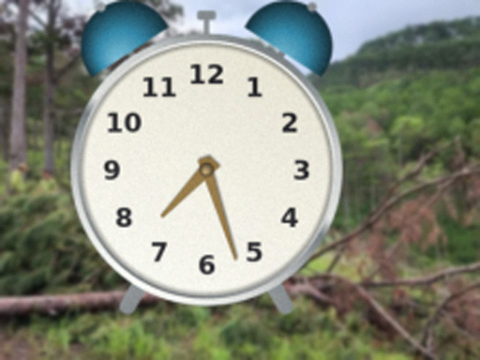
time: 7:27
